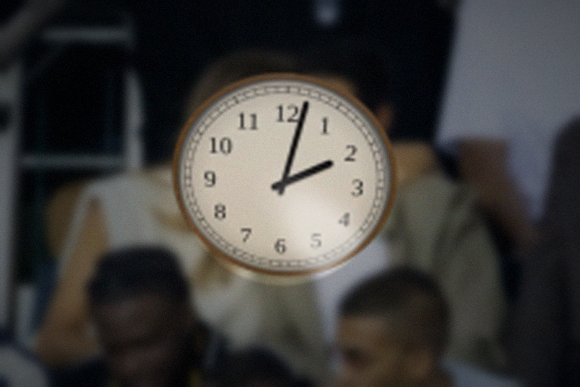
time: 2:02
